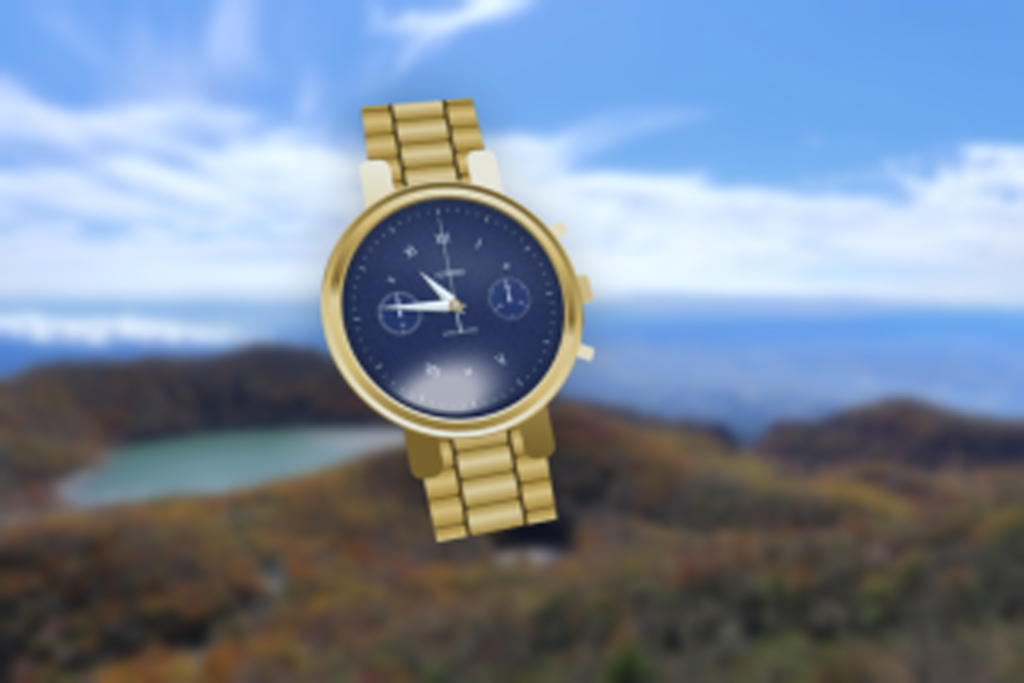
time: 10:46
